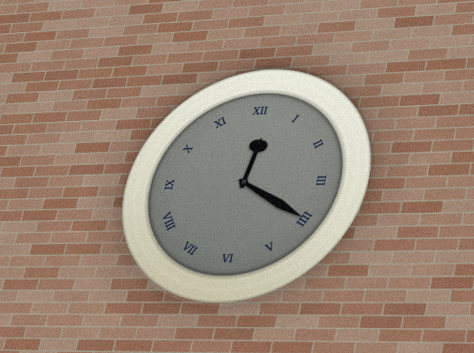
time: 12:20
